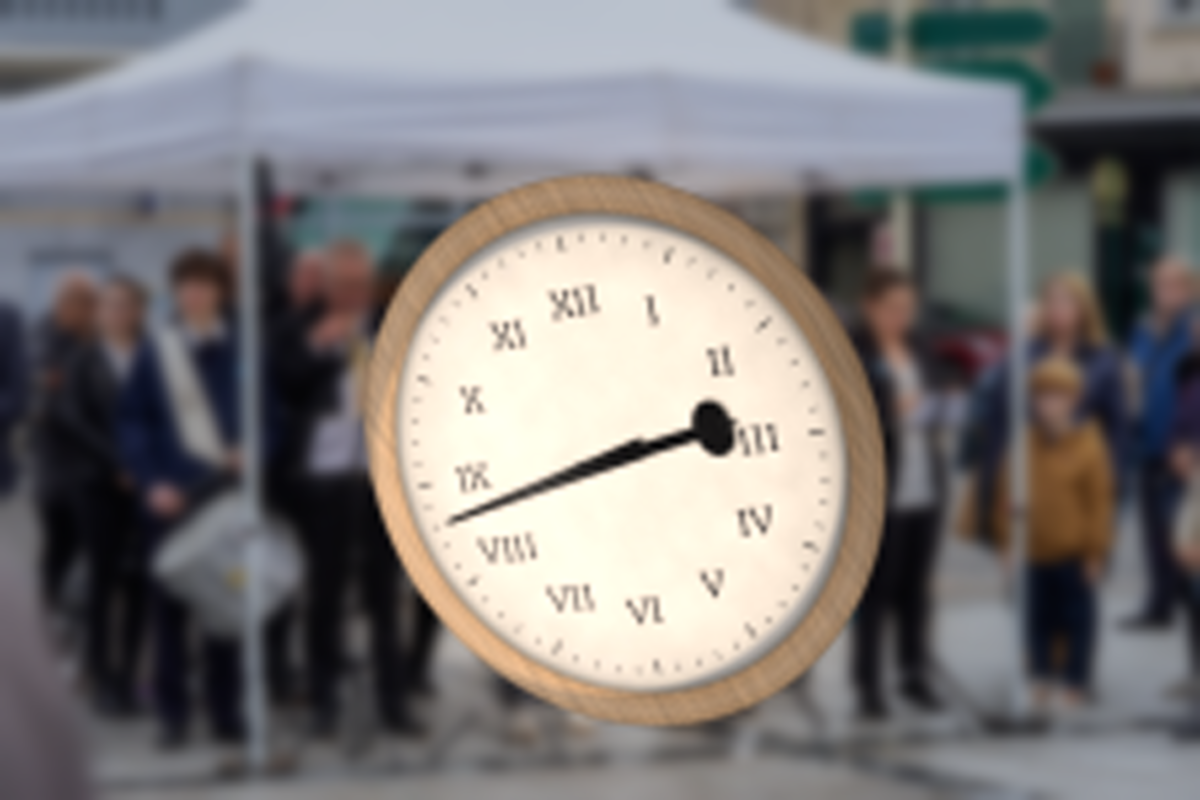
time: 2:43
